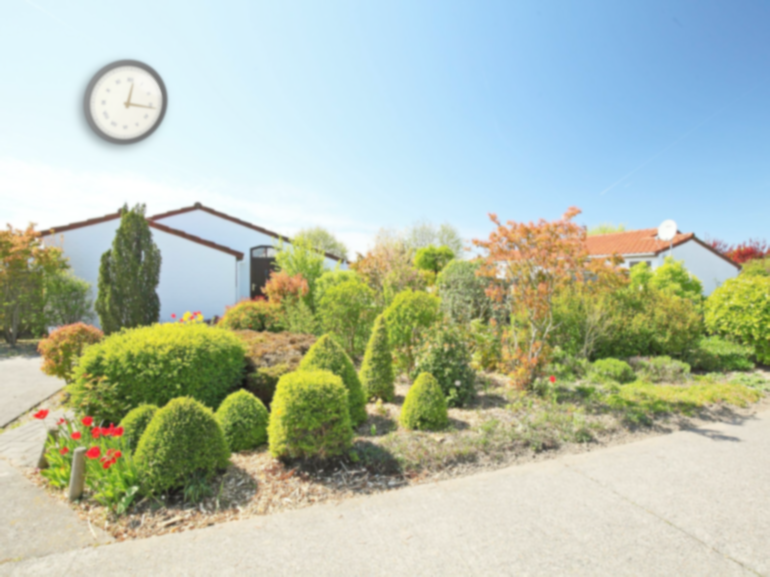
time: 12:16
